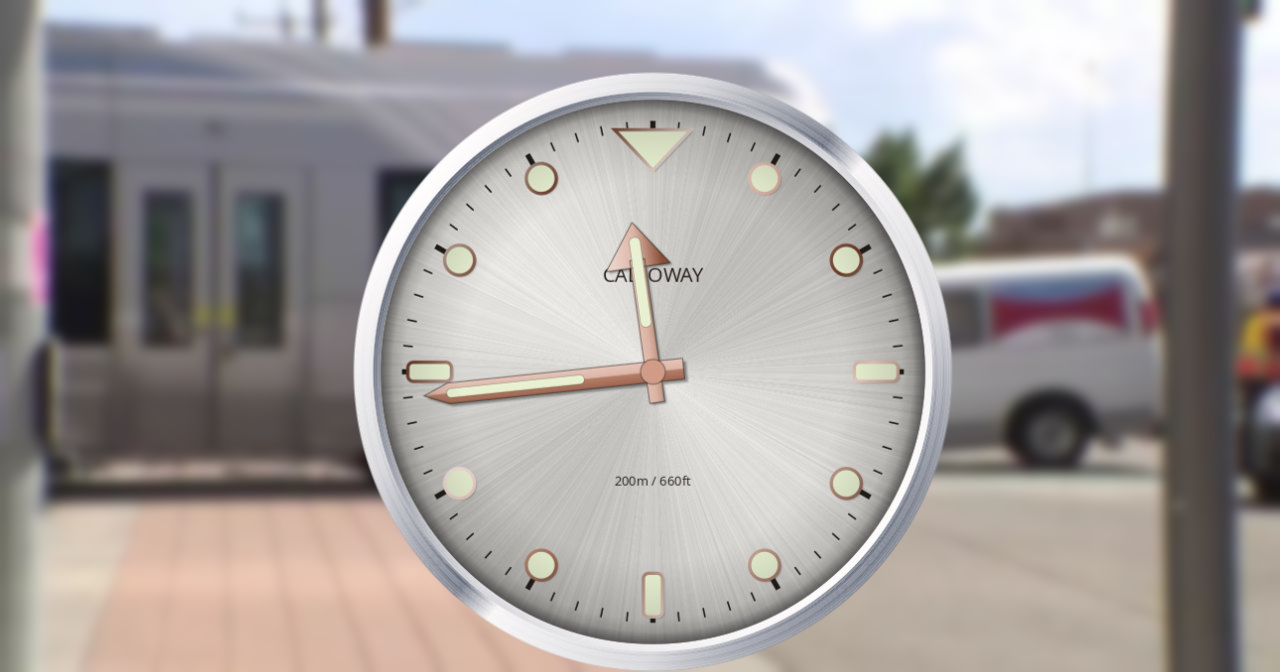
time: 11:44
